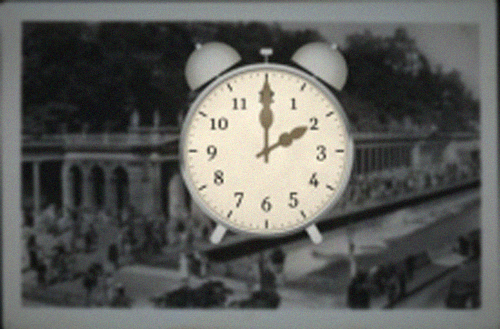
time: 2:00
